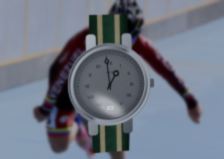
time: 12:59
